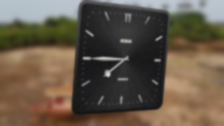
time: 7:45
